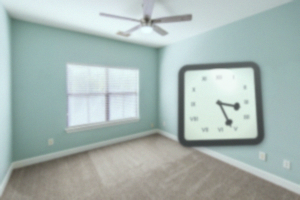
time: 3:26
